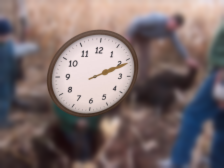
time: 2:11
